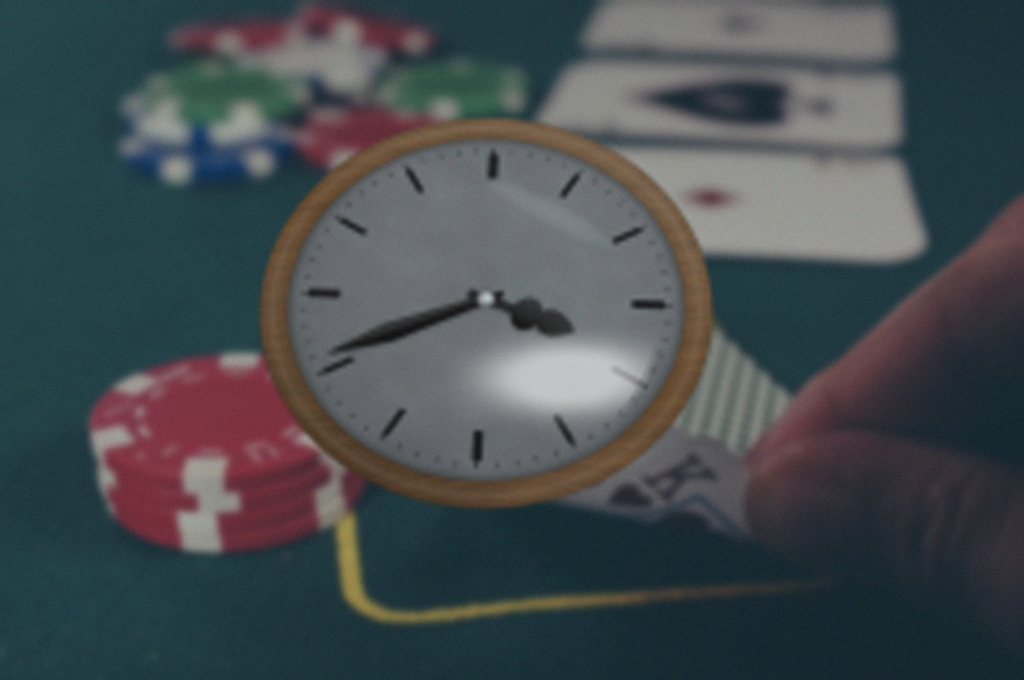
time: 3:41
